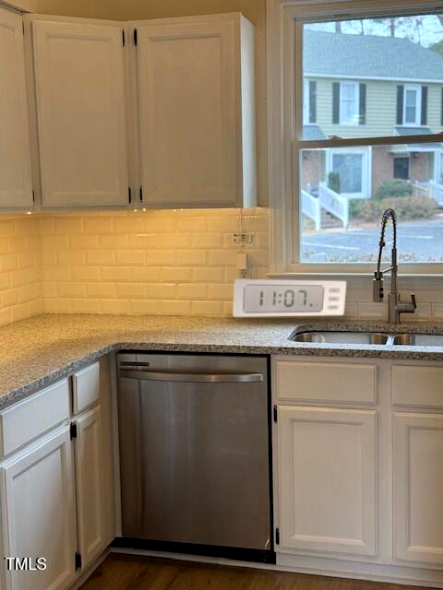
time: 11:07
